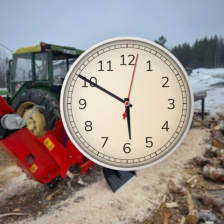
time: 5:50:02
